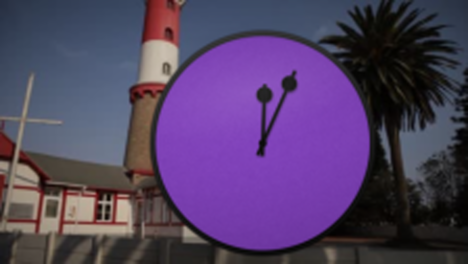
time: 12:04
